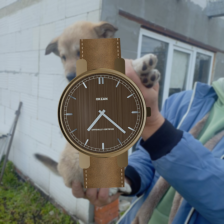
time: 7:22
